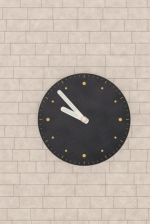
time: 9:53
